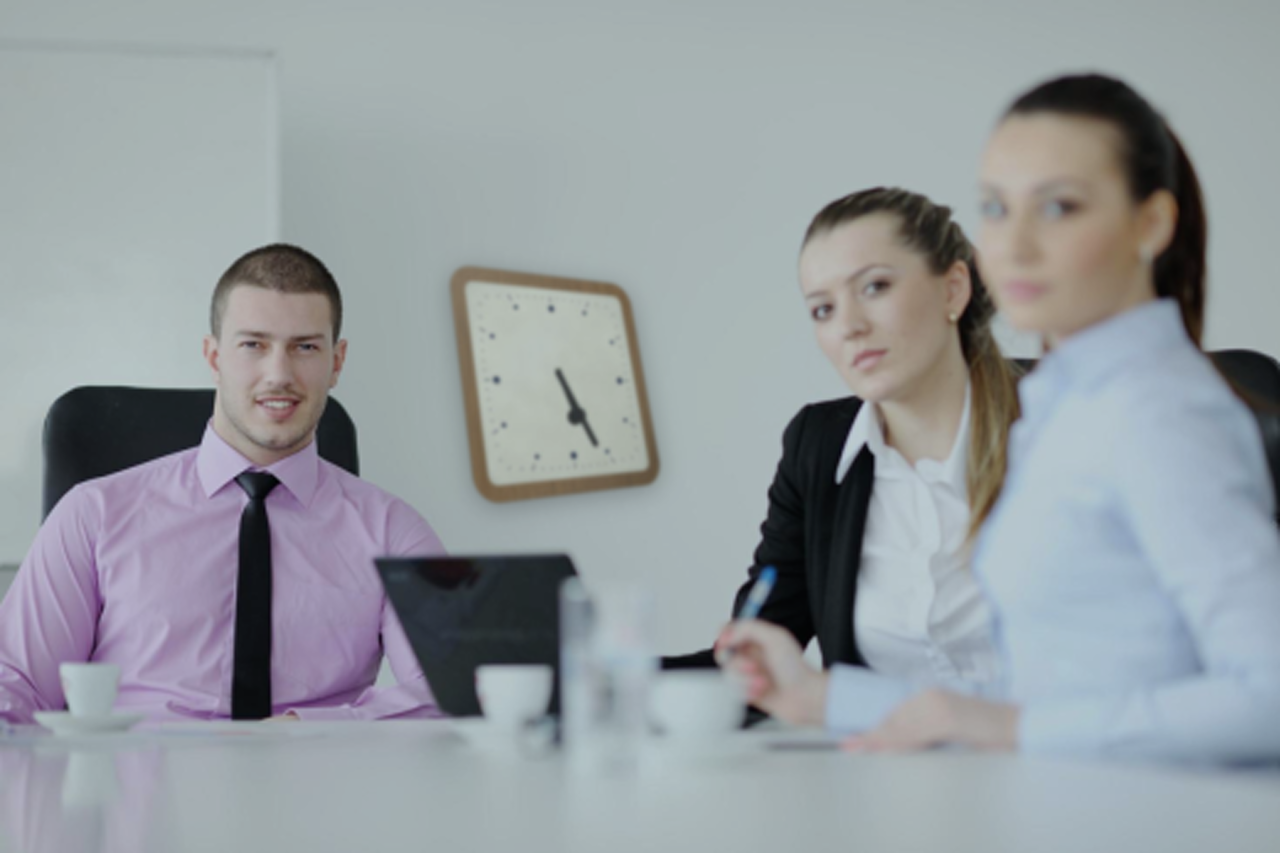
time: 5:26
